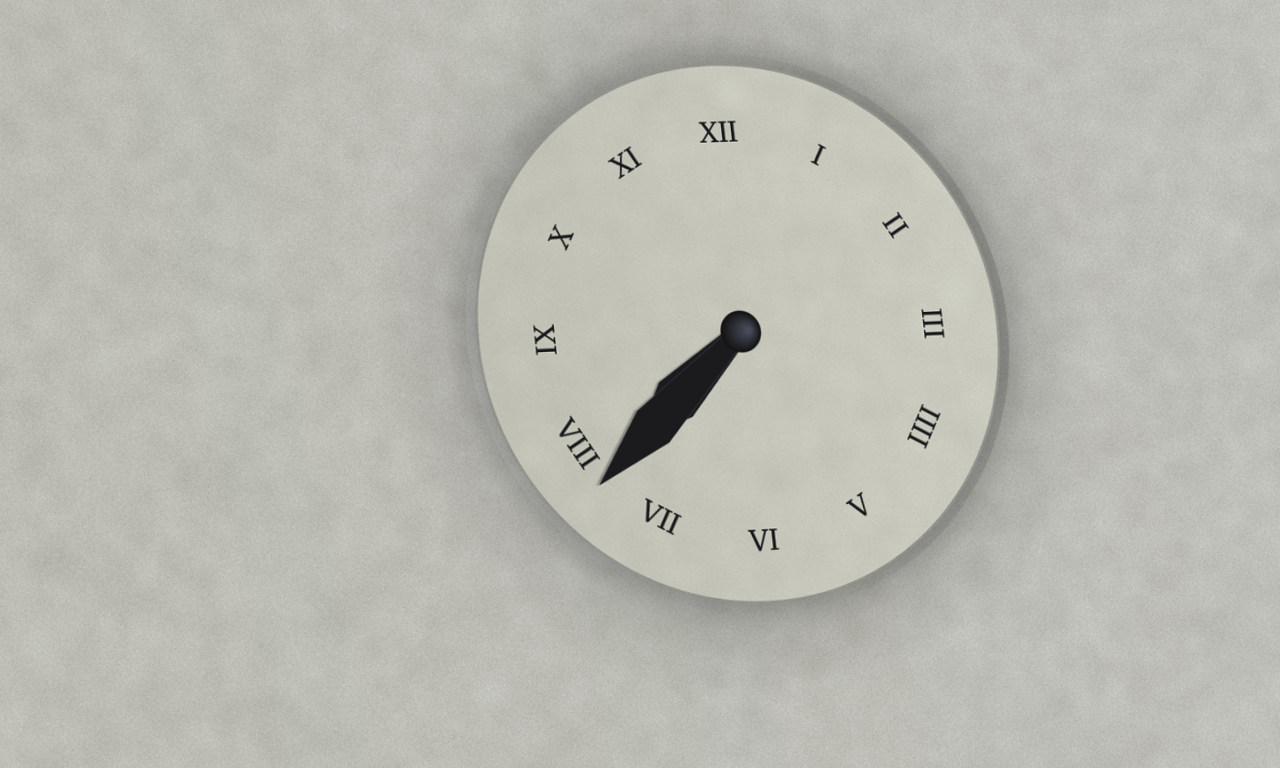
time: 7:38
